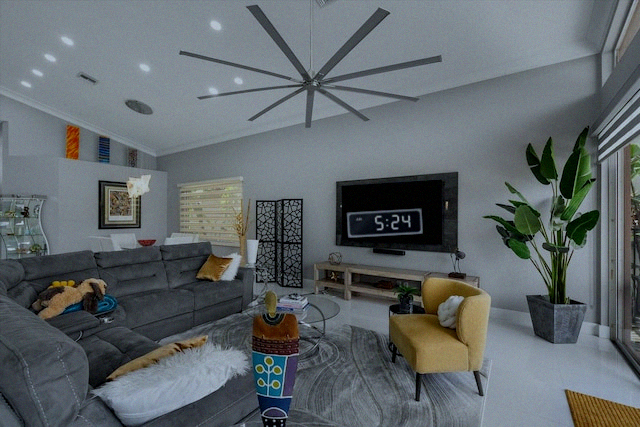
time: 5:24
